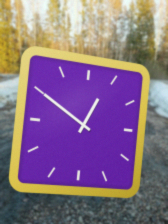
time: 12:50
